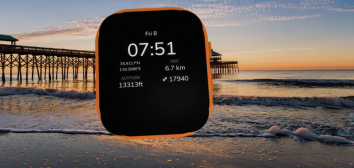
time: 7:51
